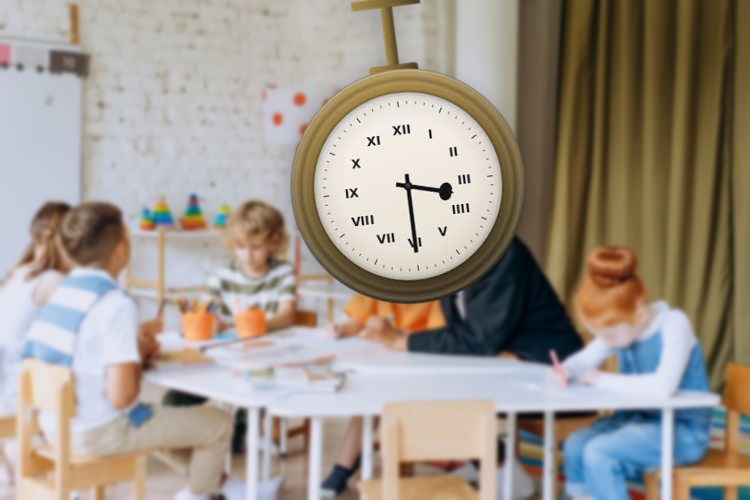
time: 3:30
